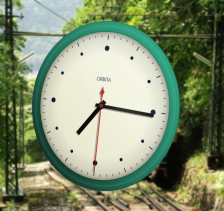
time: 7:15:30
